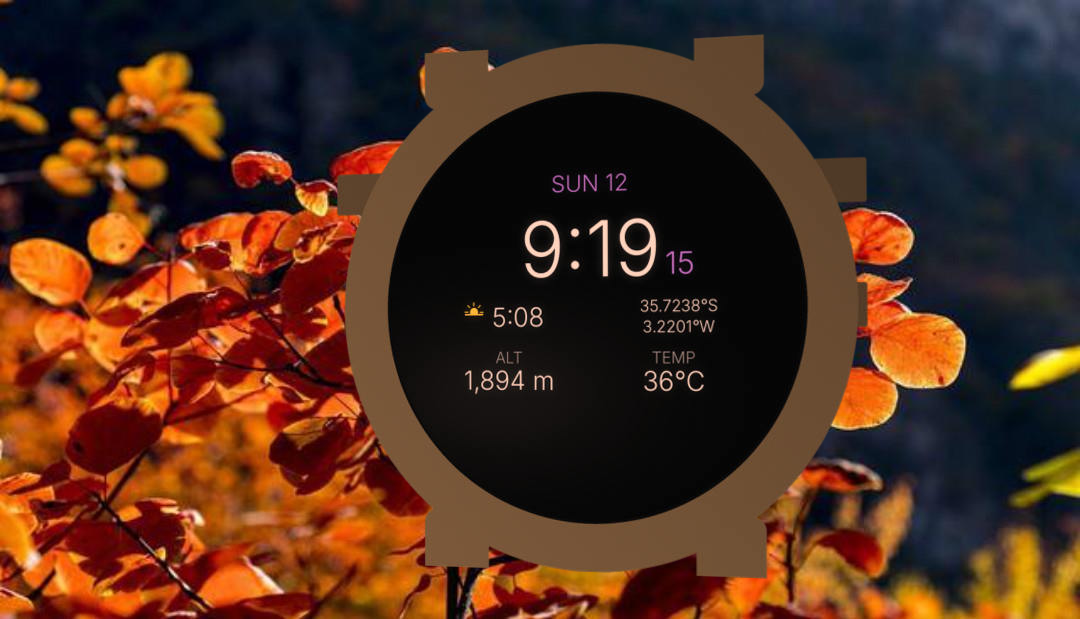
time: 9:19:15
